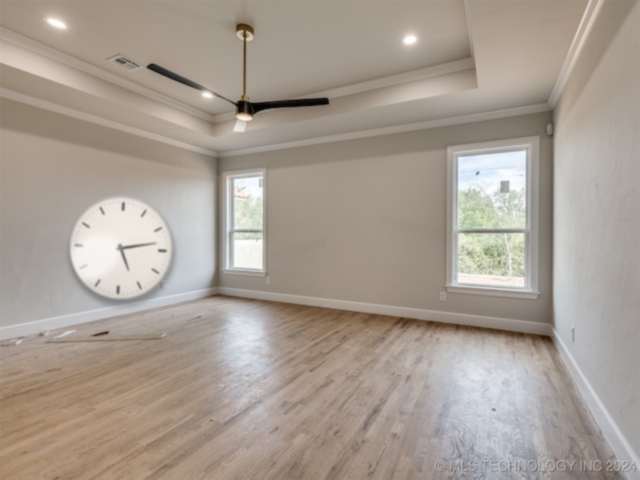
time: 5:13
